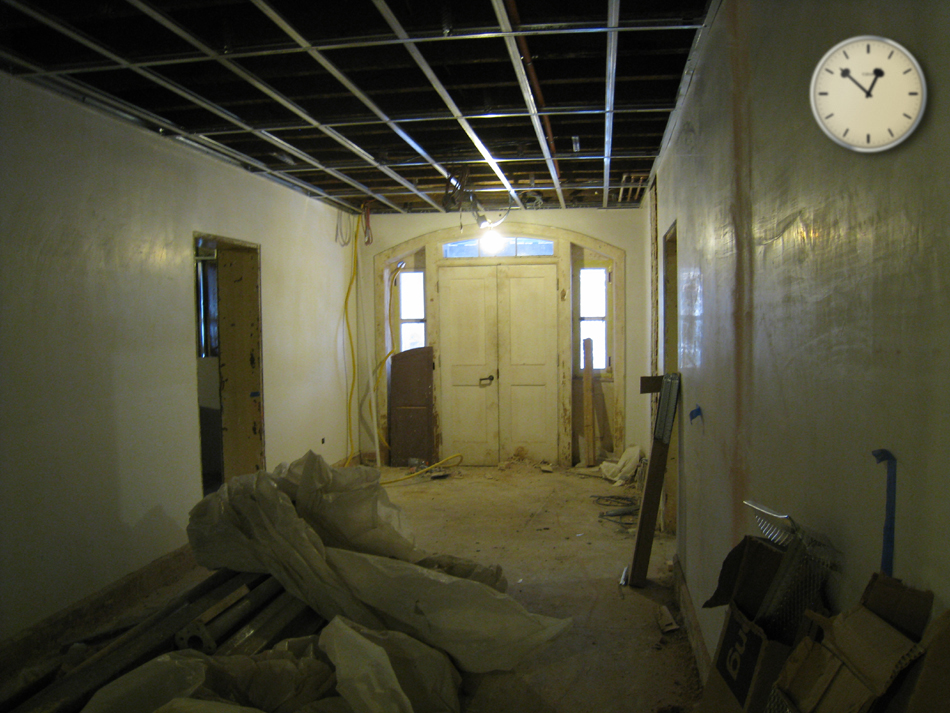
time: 12:52
